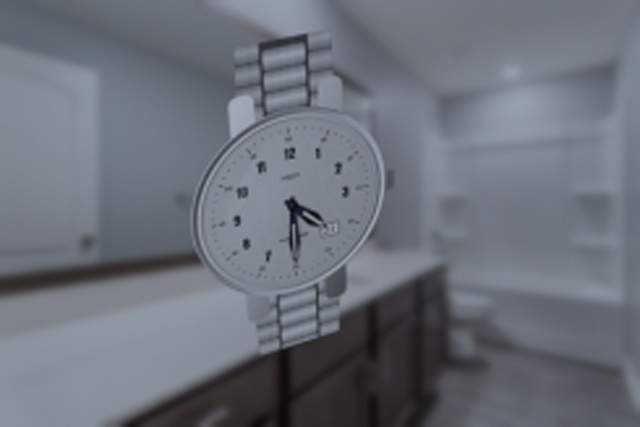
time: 4:30
